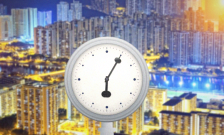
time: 6:05
